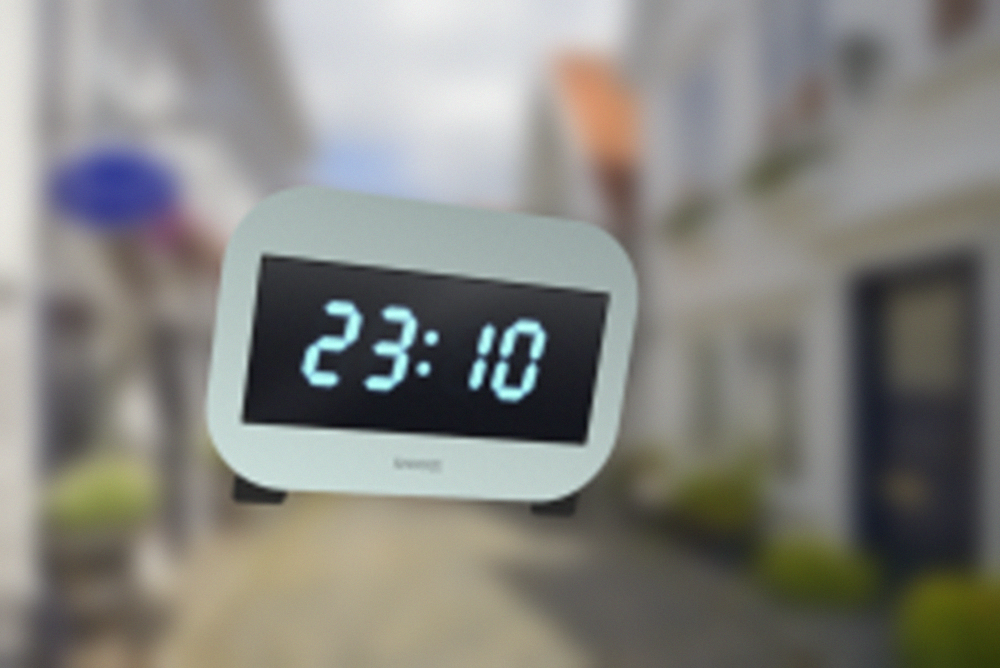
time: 23:10
